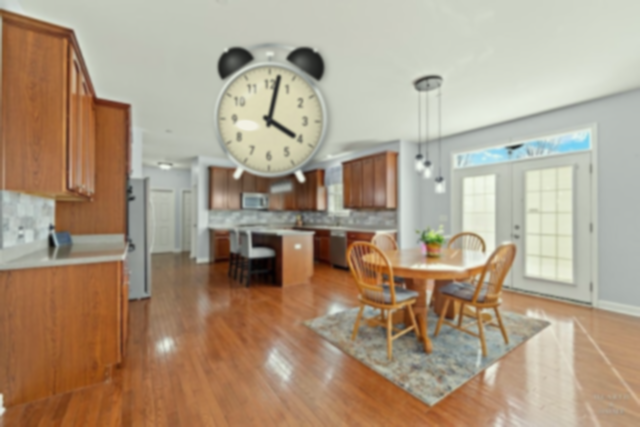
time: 4:02
